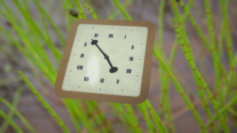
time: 4:53
